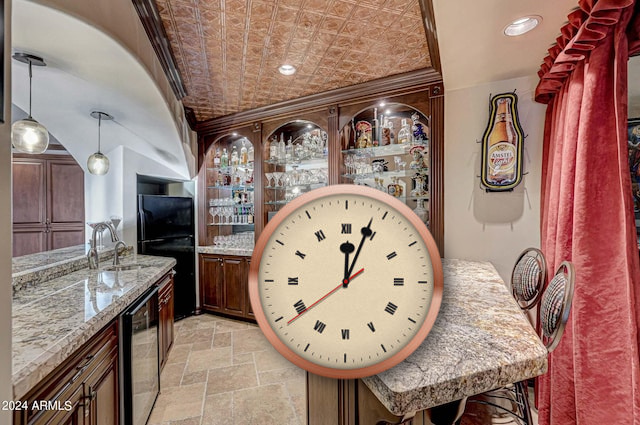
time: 12:03:39
